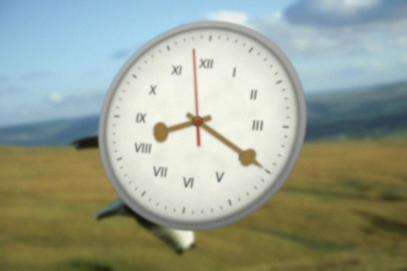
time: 8:19:58
